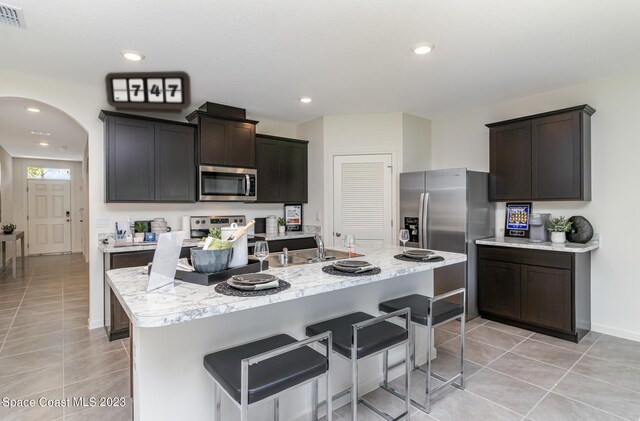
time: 7:47
